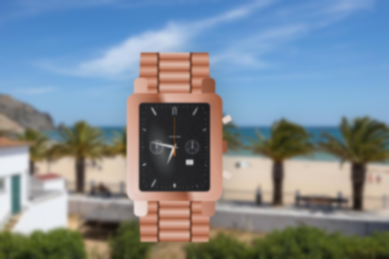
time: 6:47
